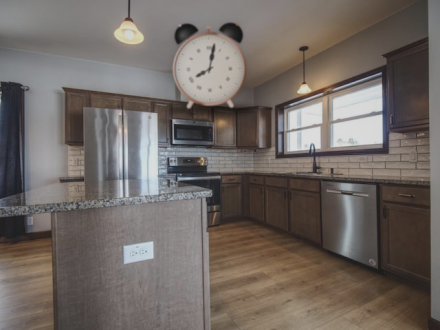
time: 8:02
